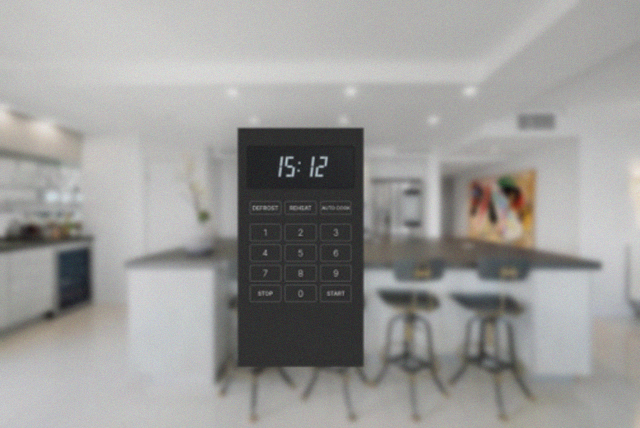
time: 15:12
